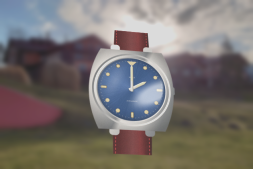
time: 2:00
